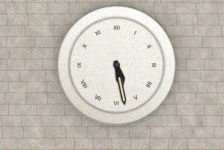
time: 5:28
